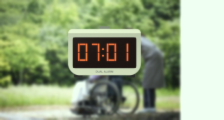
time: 7:01
